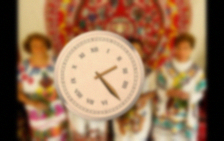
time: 2:25
